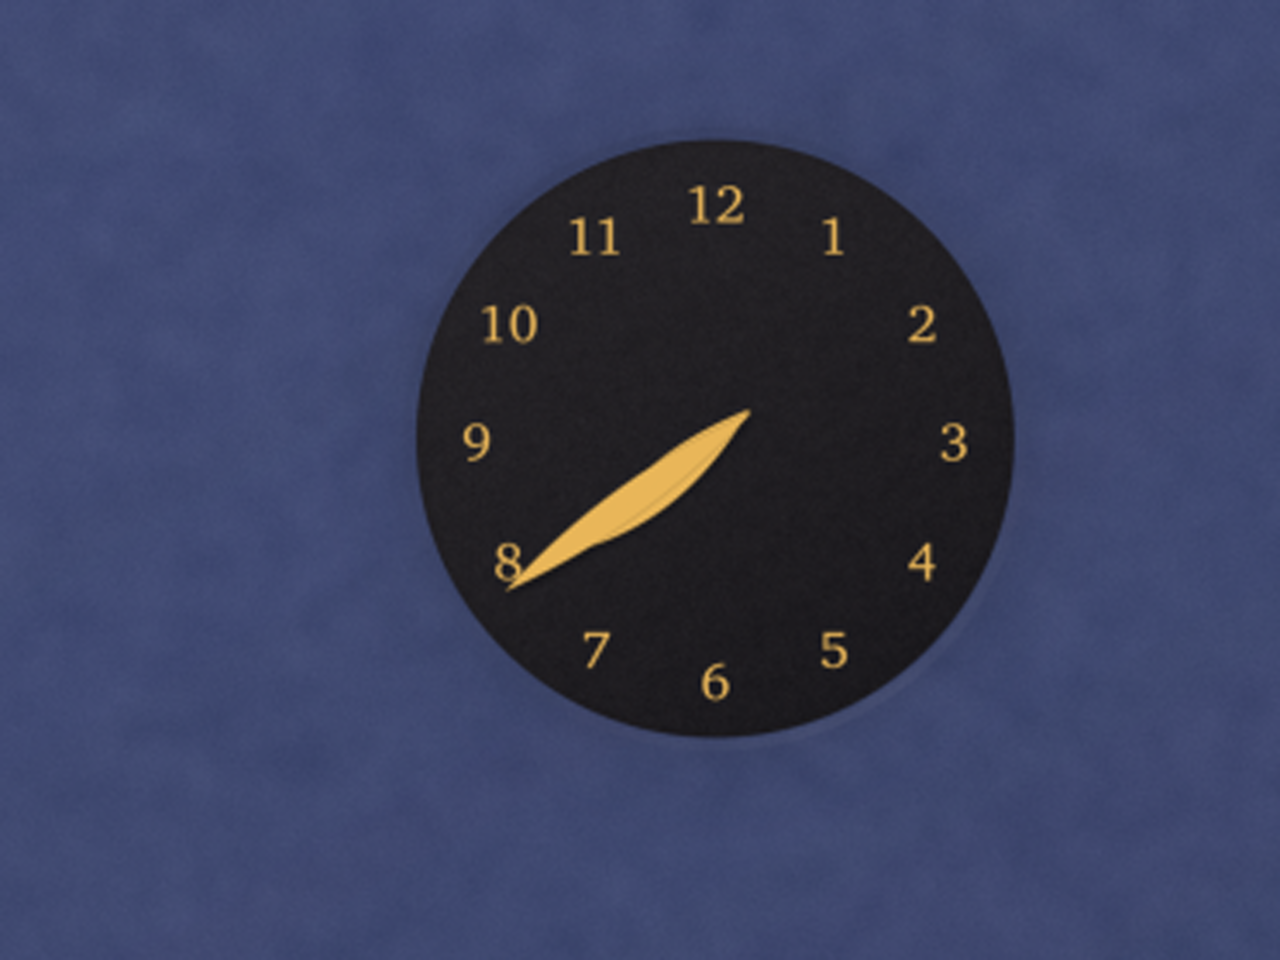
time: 7:39
